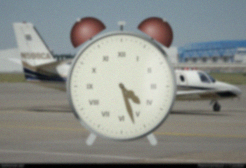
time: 4:27
